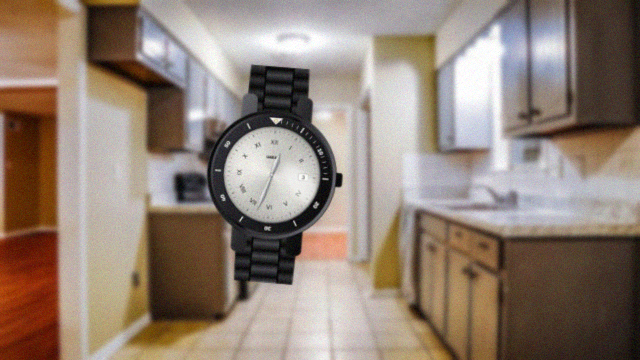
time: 12:33
